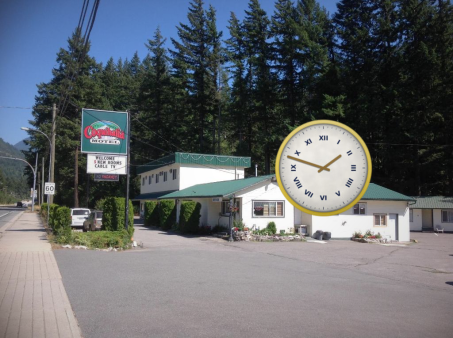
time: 1:48
